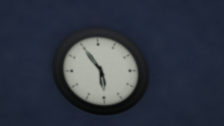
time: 5:55
